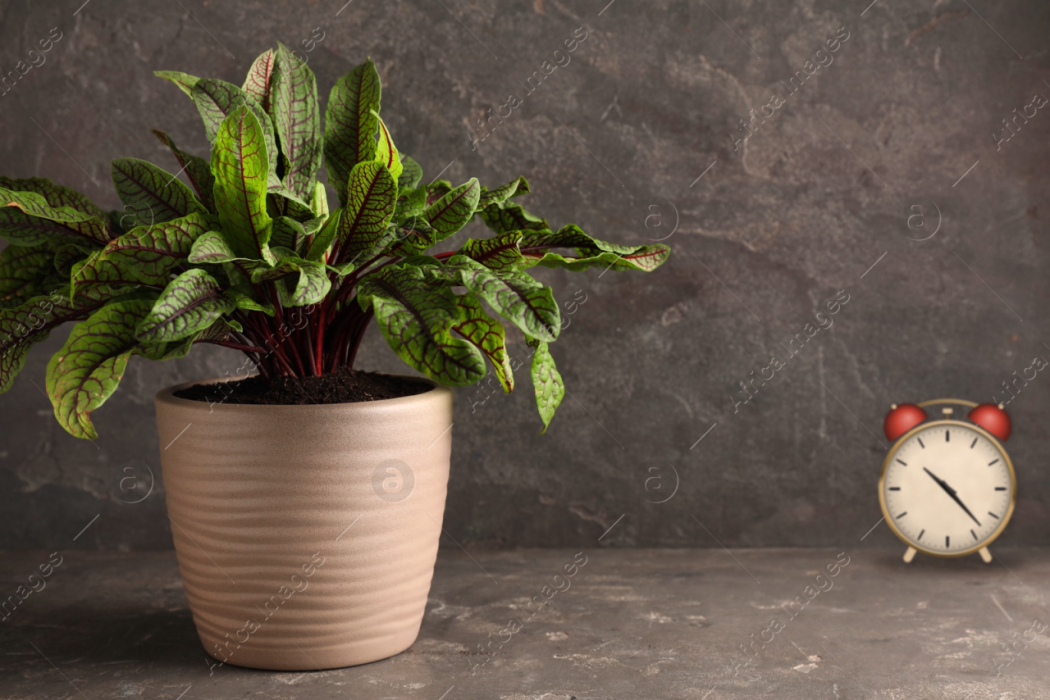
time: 10:23
